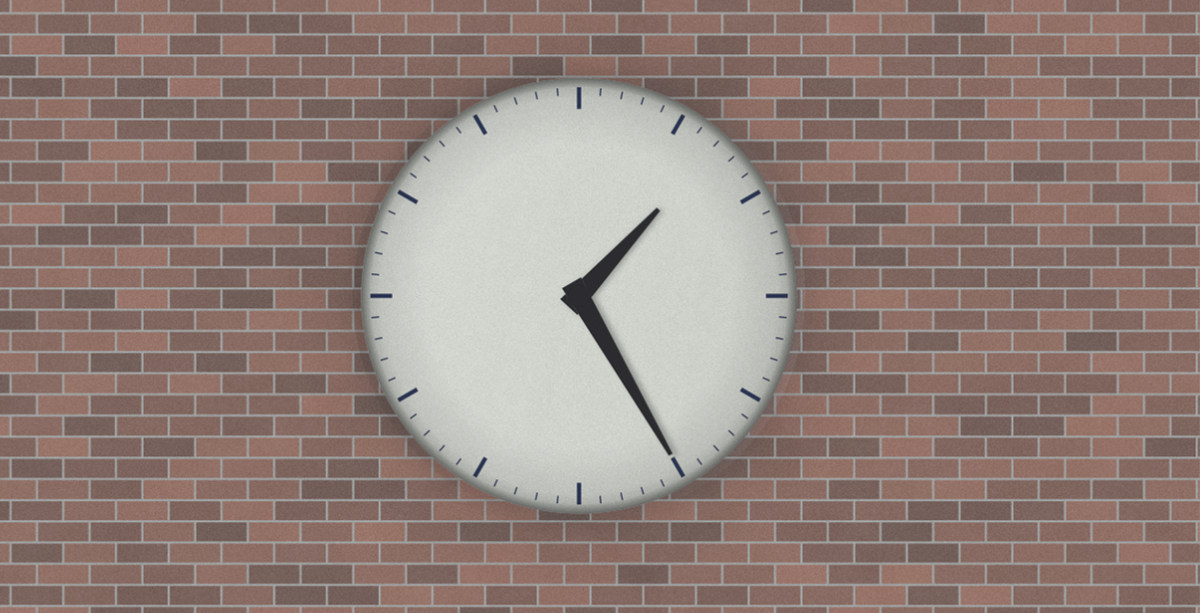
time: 1:25
